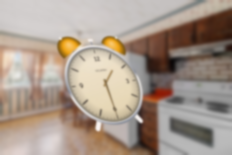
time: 1:30
